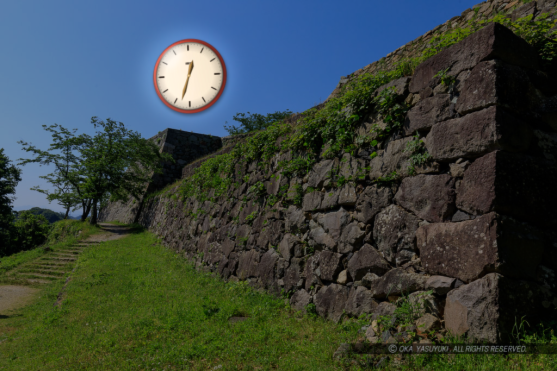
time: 12:33
